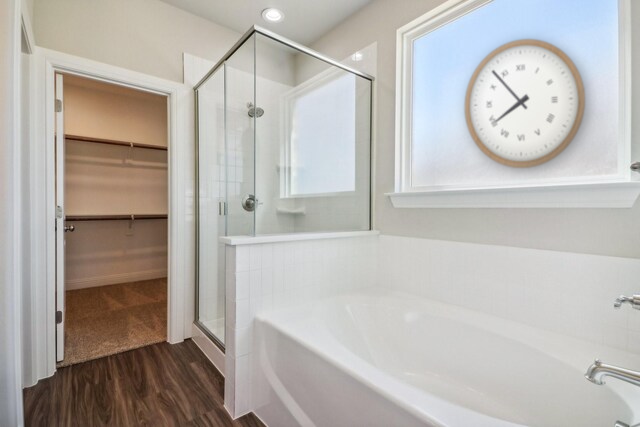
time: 7:53
